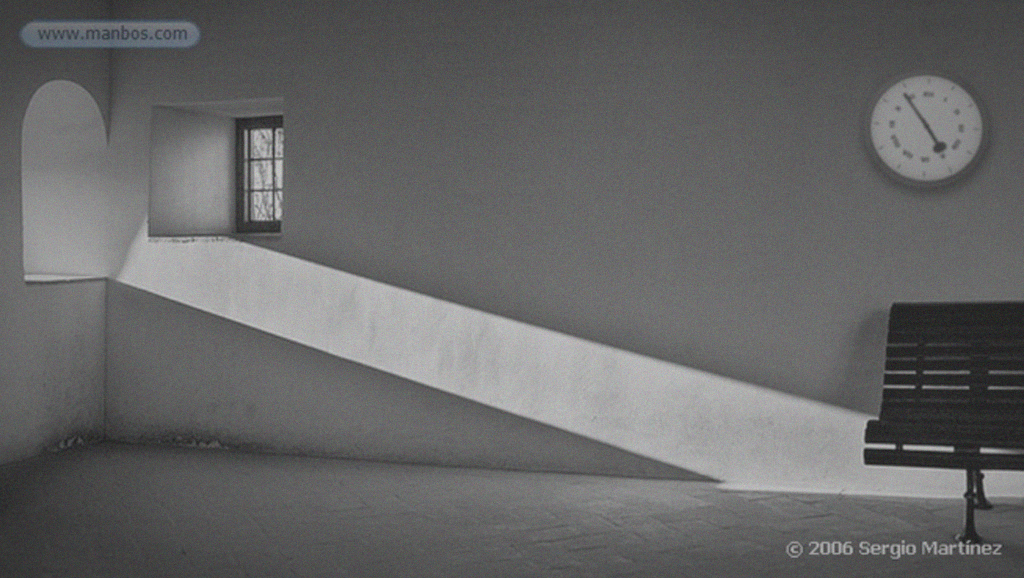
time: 4:54
